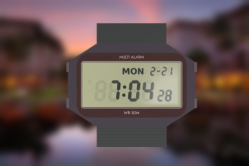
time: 7:04:28
